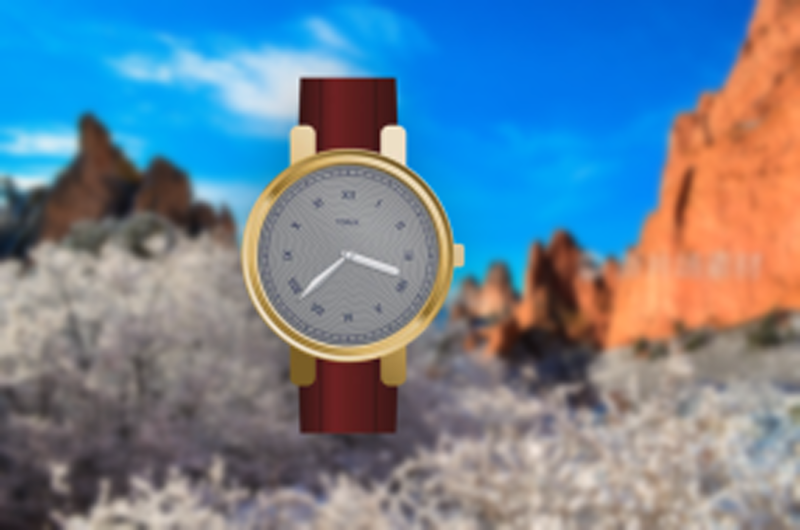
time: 3:38
